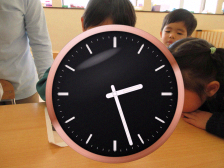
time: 2:27
